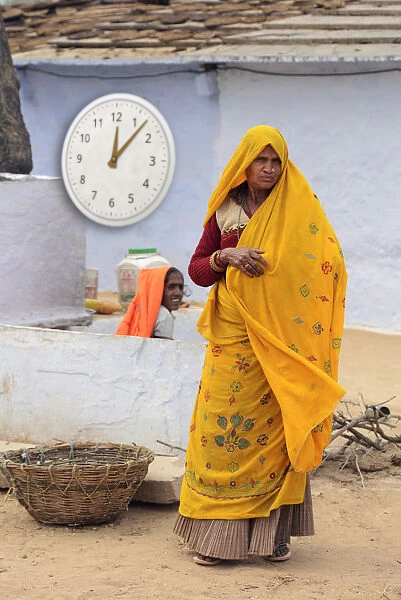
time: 12:07
